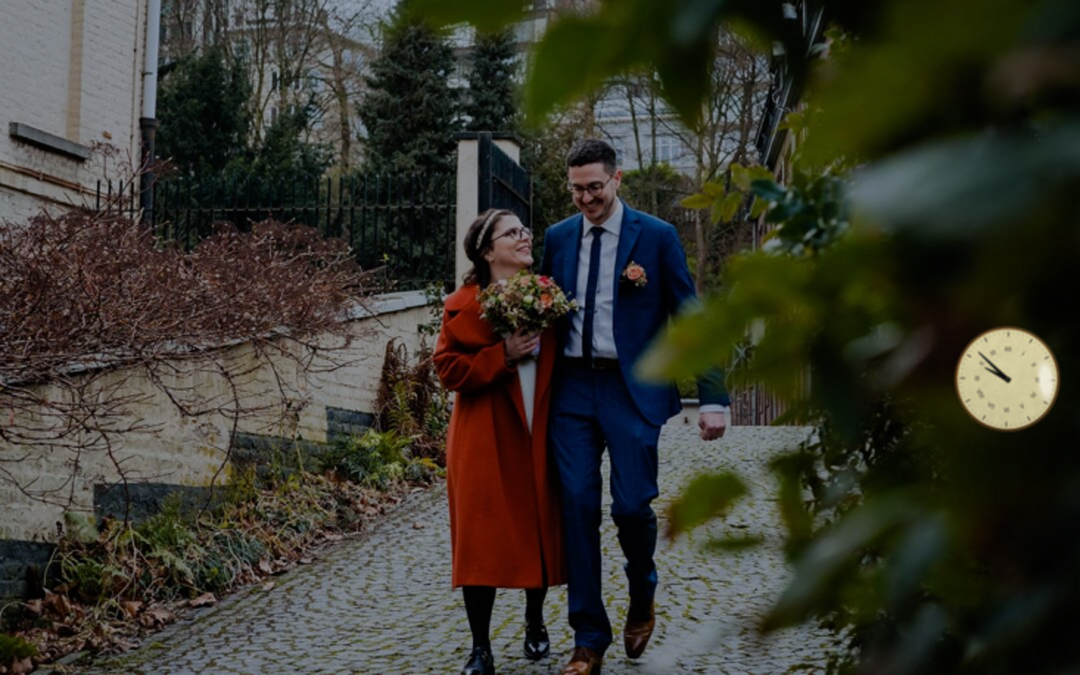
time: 9:52
